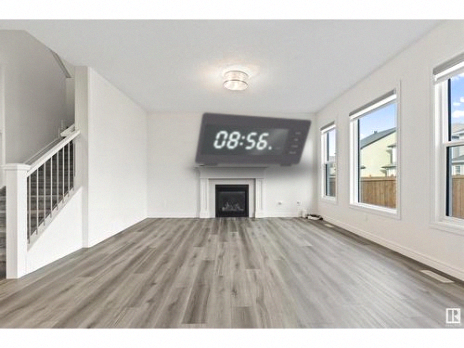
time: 8:56
